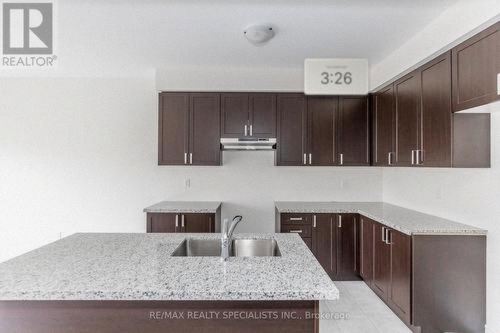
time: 3:26
